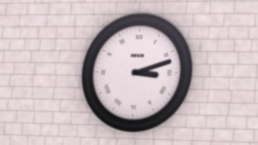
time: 3:12
